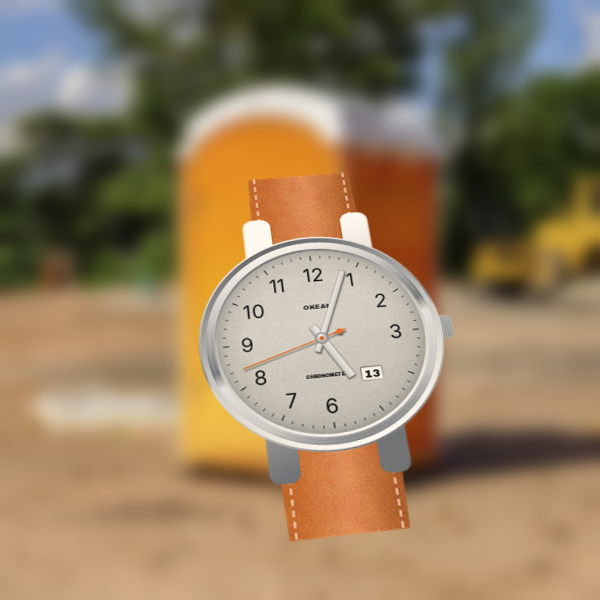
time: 5:03:42
